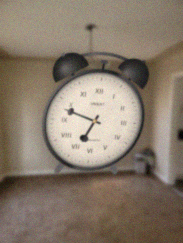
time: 6:48
